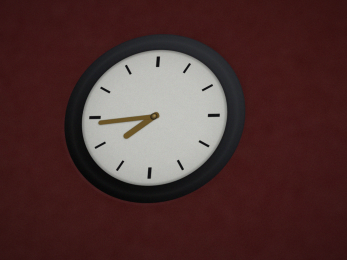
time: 7:44
